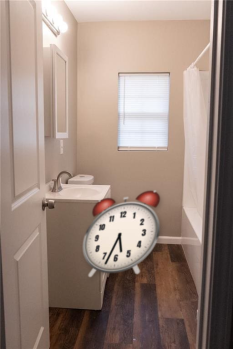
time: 5:33
